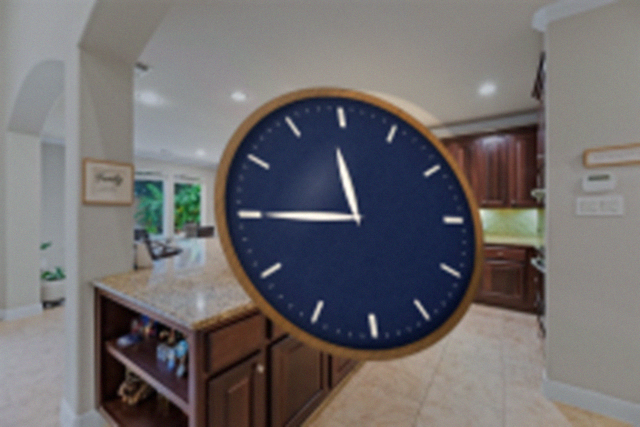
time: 11:45
